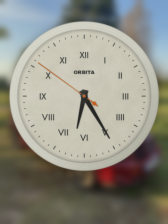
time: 6:24:51
